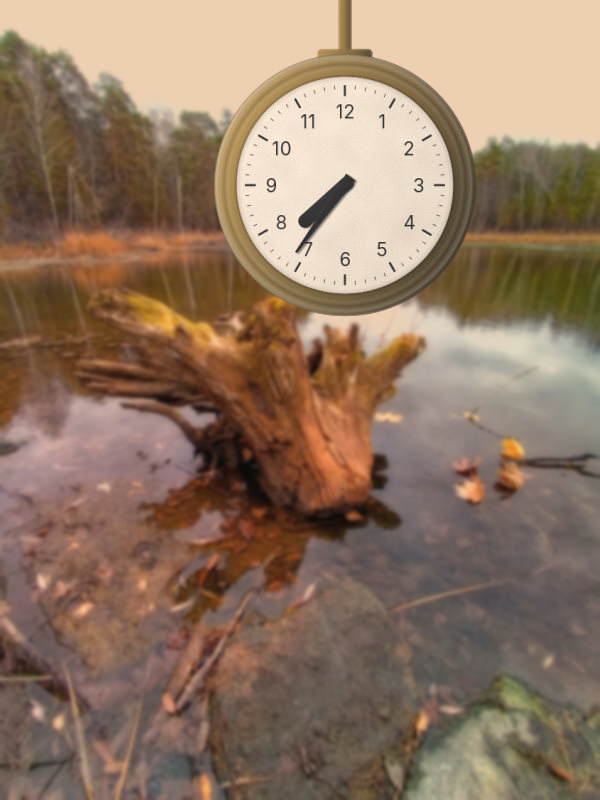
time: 7:36
